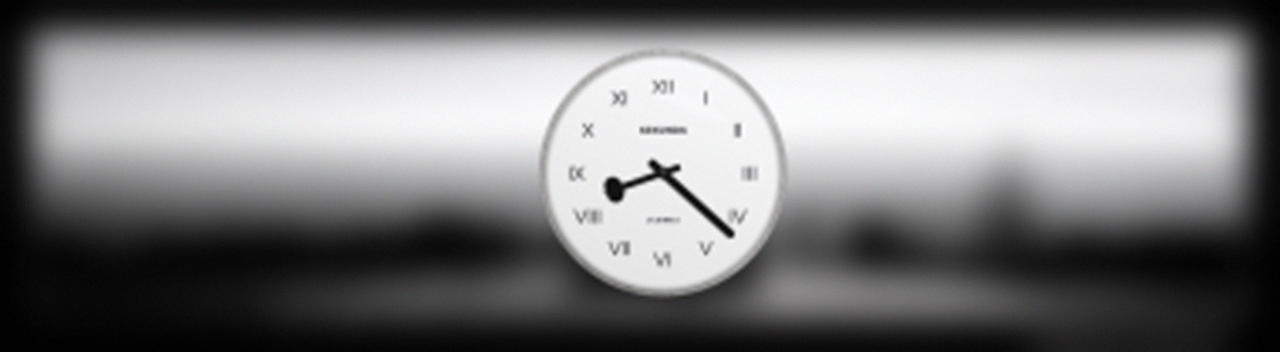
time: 8:22
